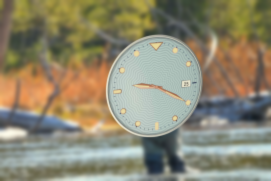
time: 9:20
